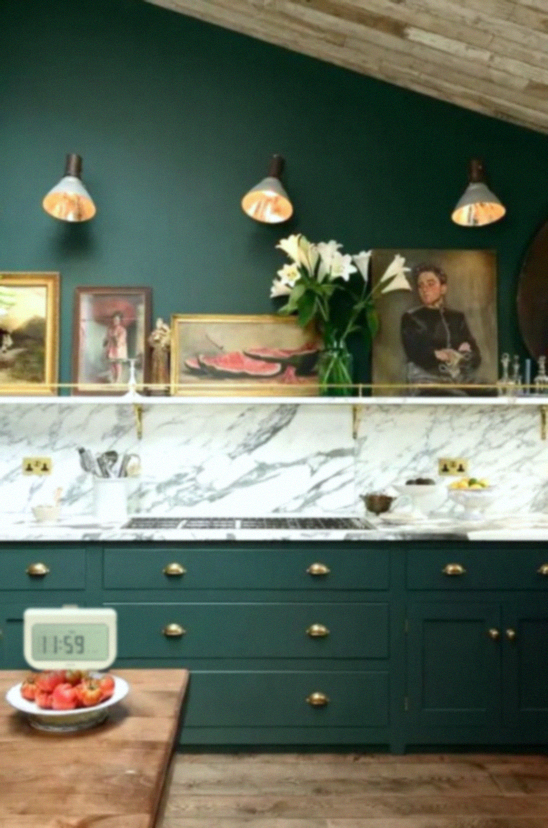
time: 11:59
